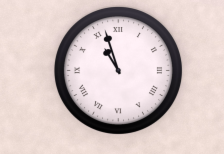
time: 10:57
